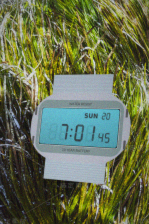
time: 7:01:45
